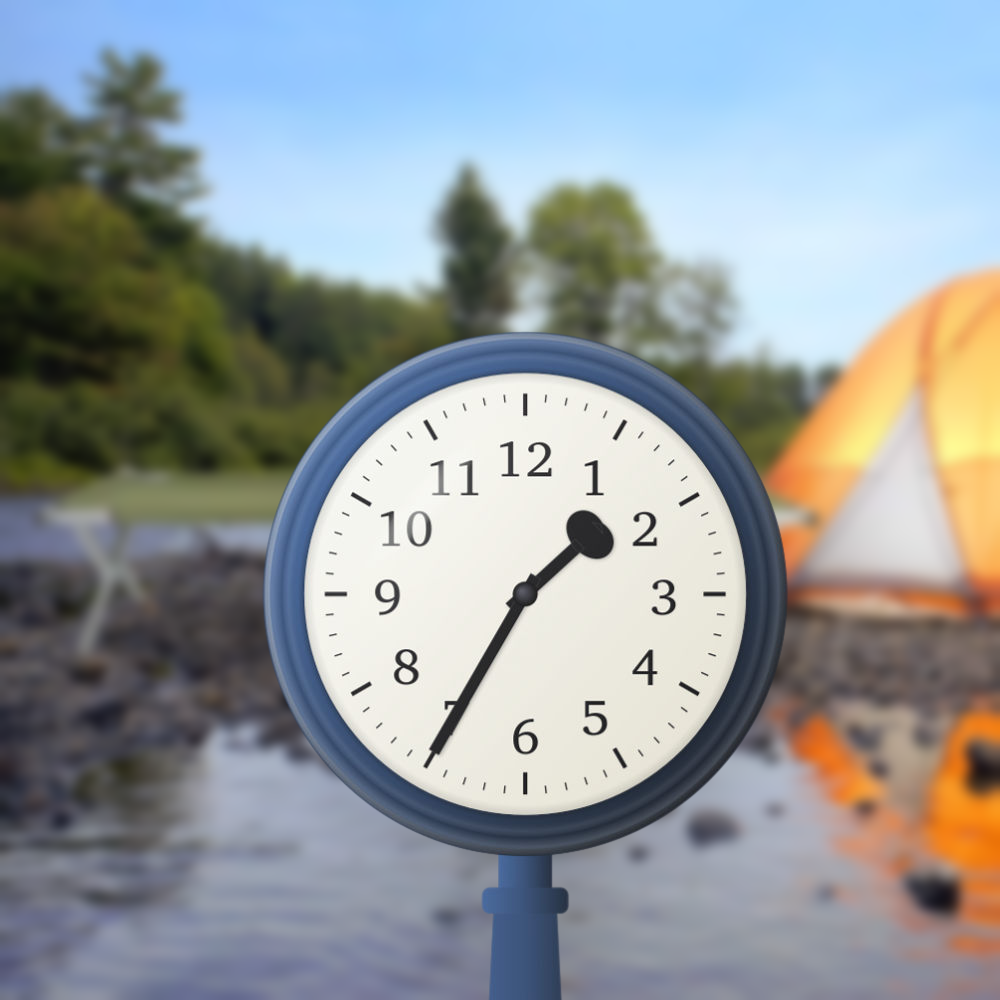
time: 1:35
